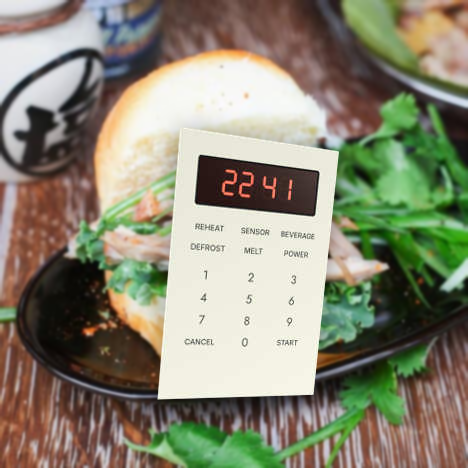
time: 22:41
